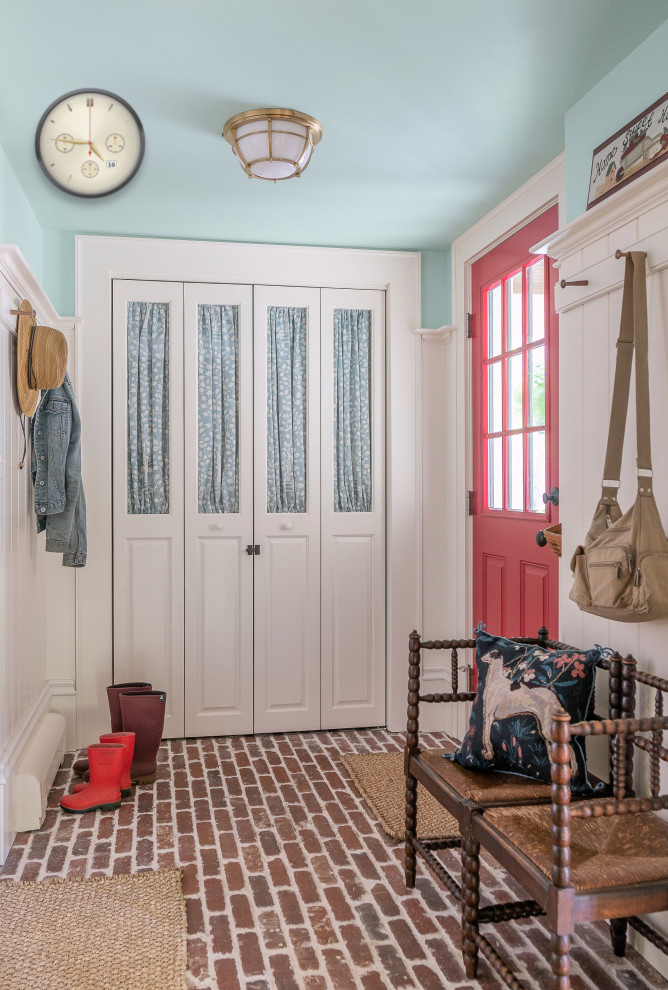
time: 4:46
